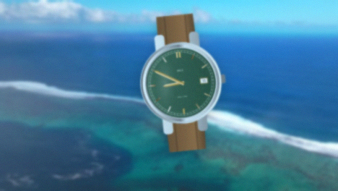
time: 8:50
